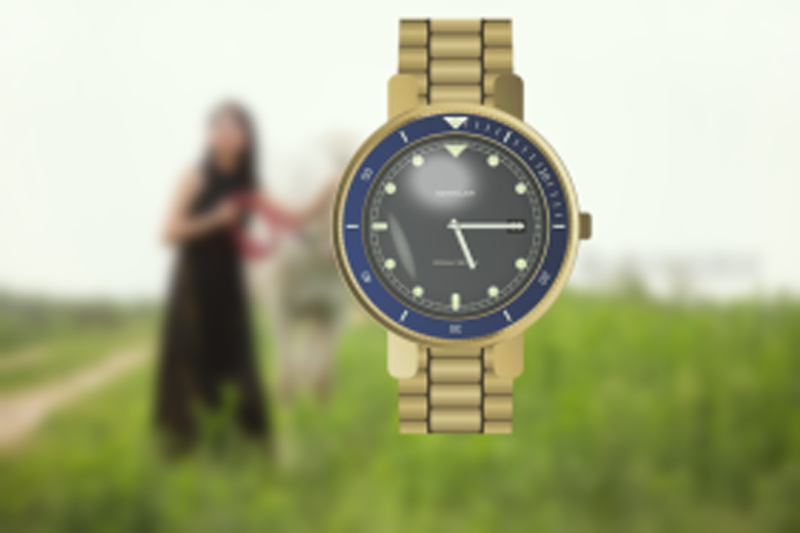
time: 5:15
